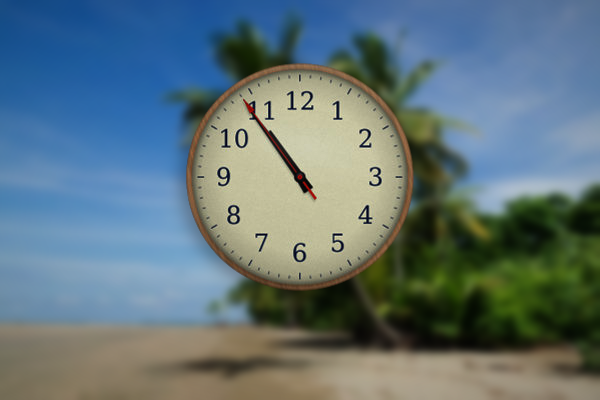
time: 10:53:54
